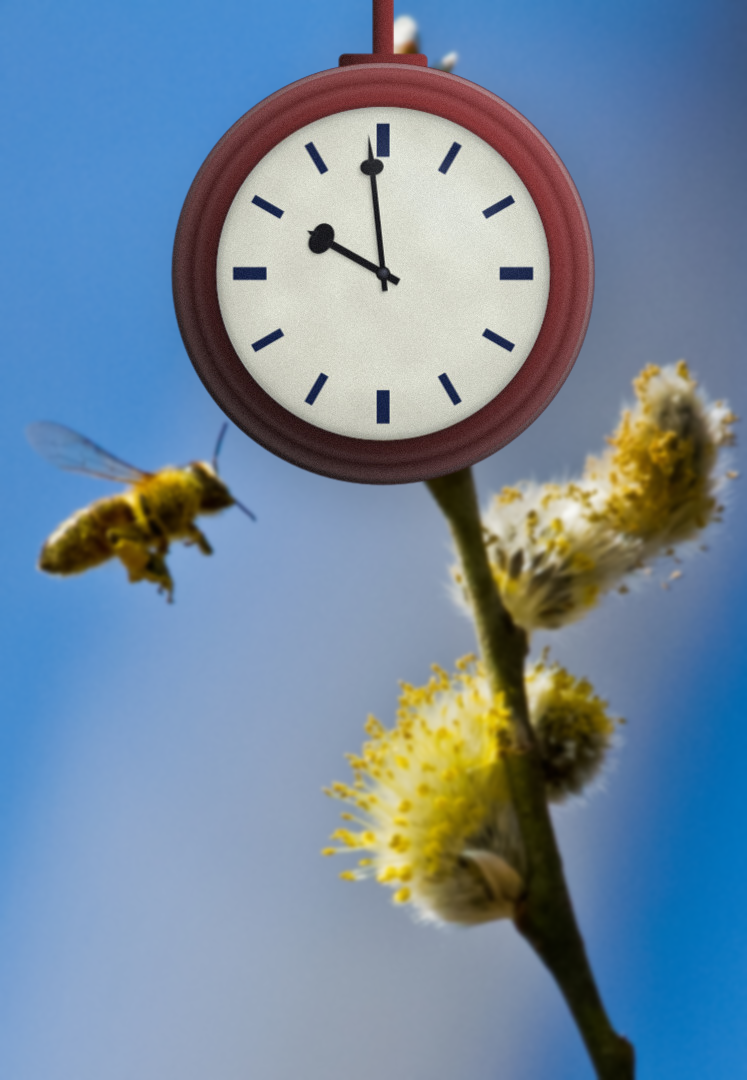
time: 9:59
